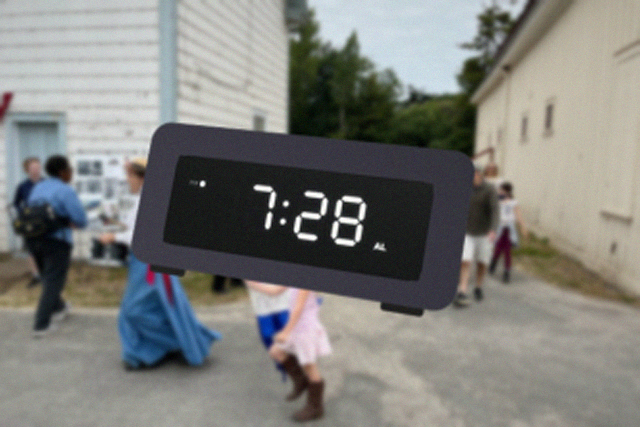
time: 7:28
